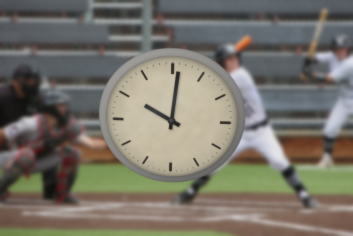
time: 10:01
